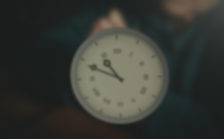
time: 10:49
